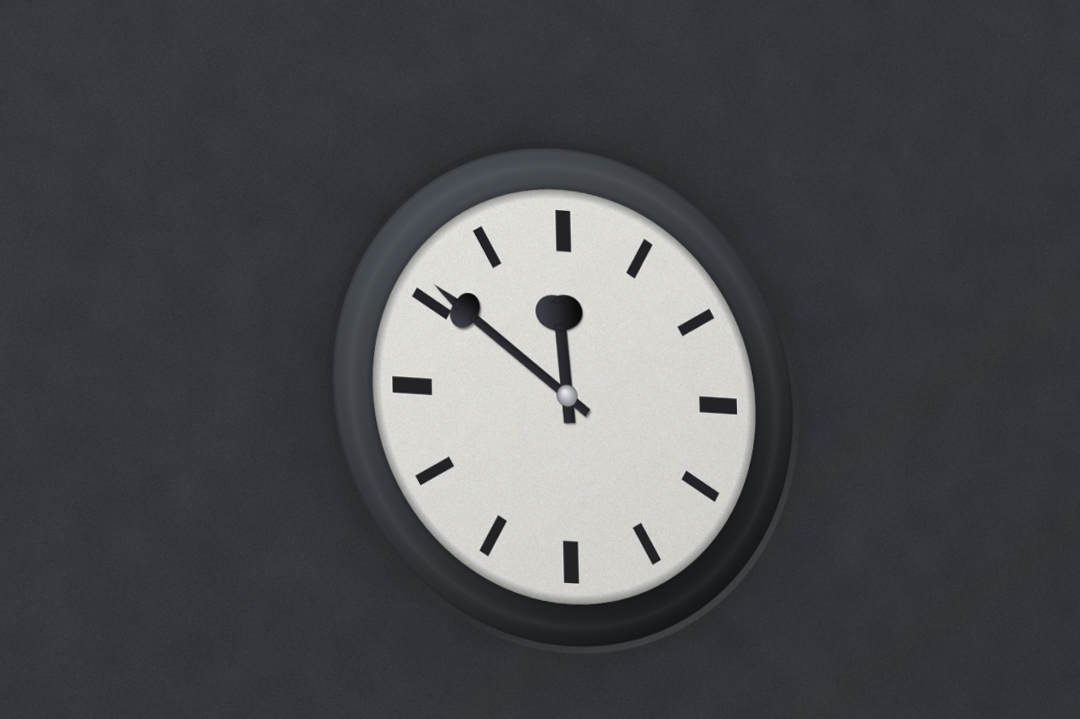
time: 11:51
